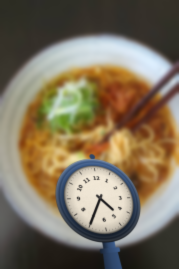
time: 4:35
